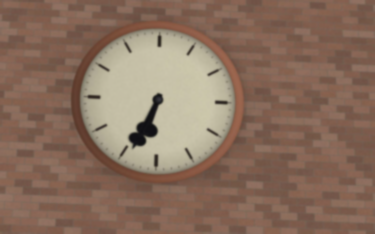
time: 6:34
